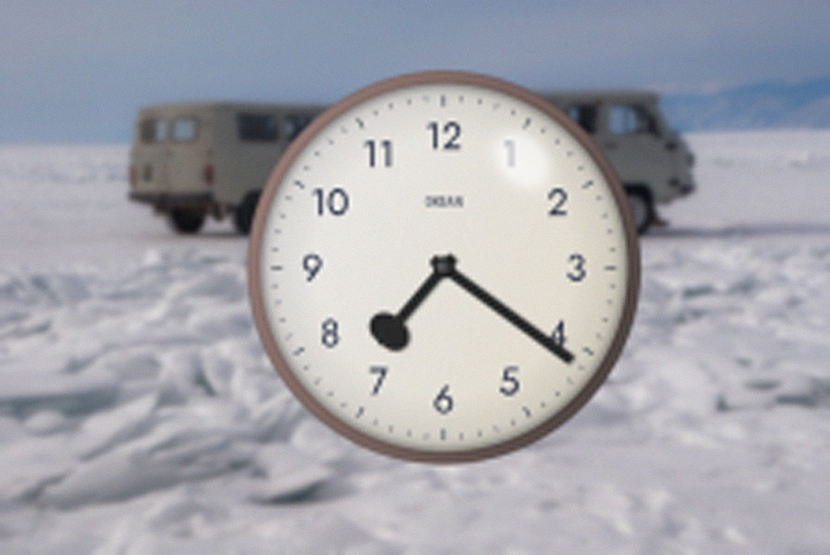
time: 7:21
